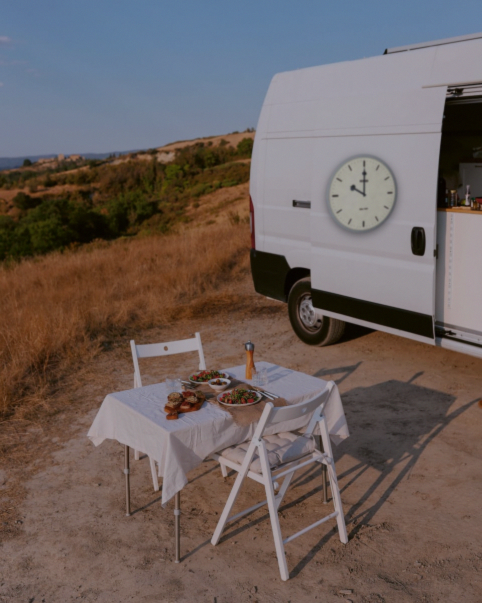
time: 10:00
